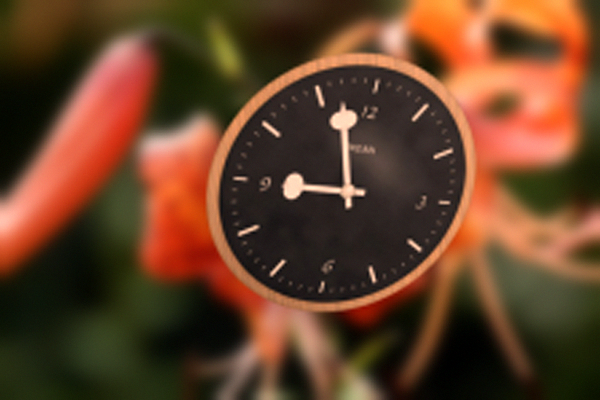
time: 8:57
